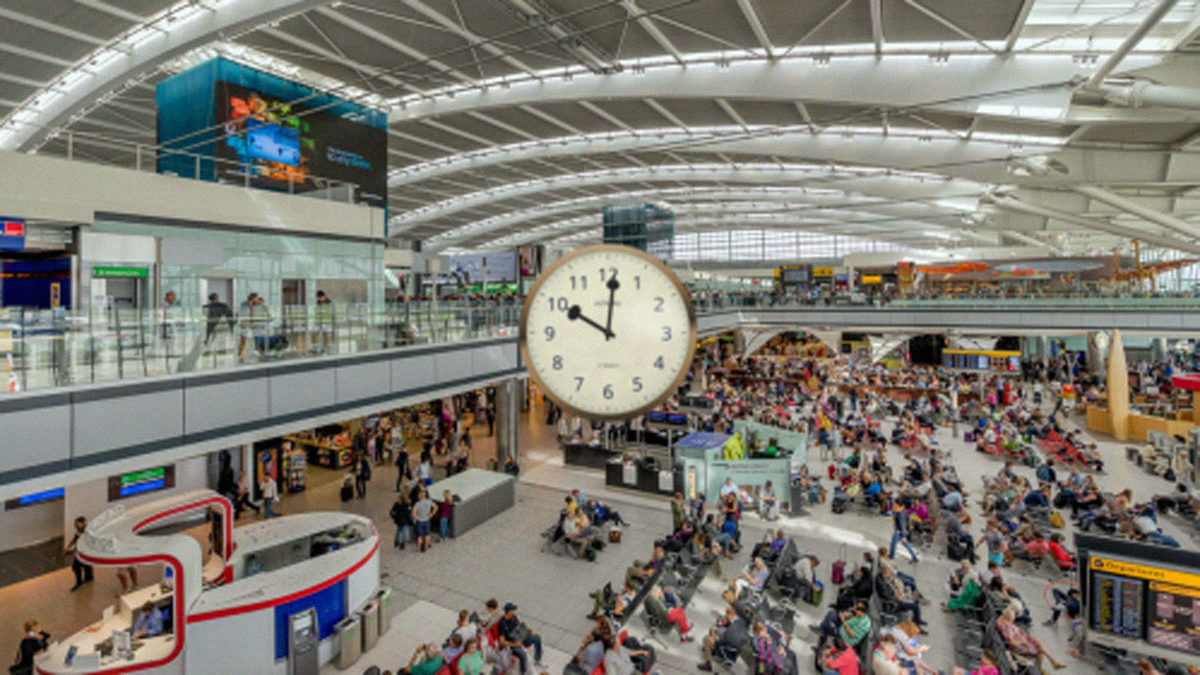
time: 10:01
